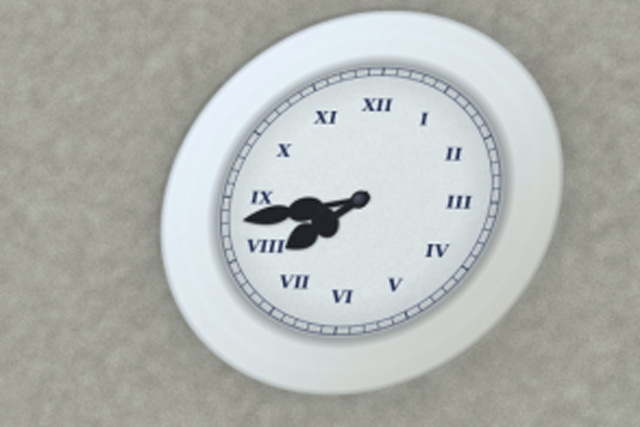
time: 7:43
